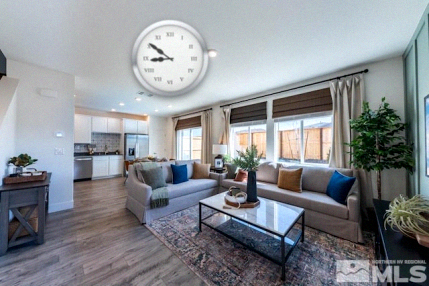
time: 8:51
